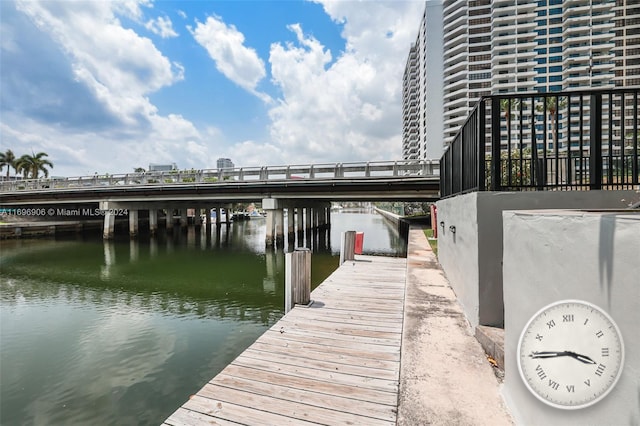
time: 3:45
